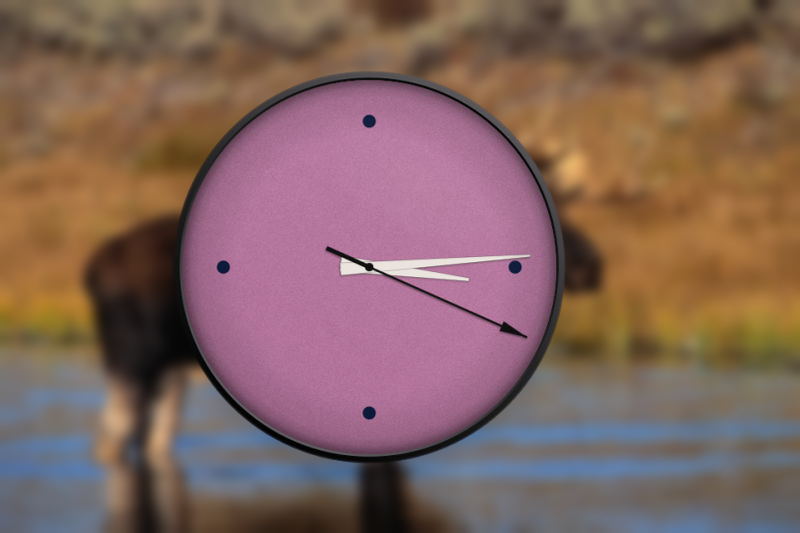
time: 3:14:19
